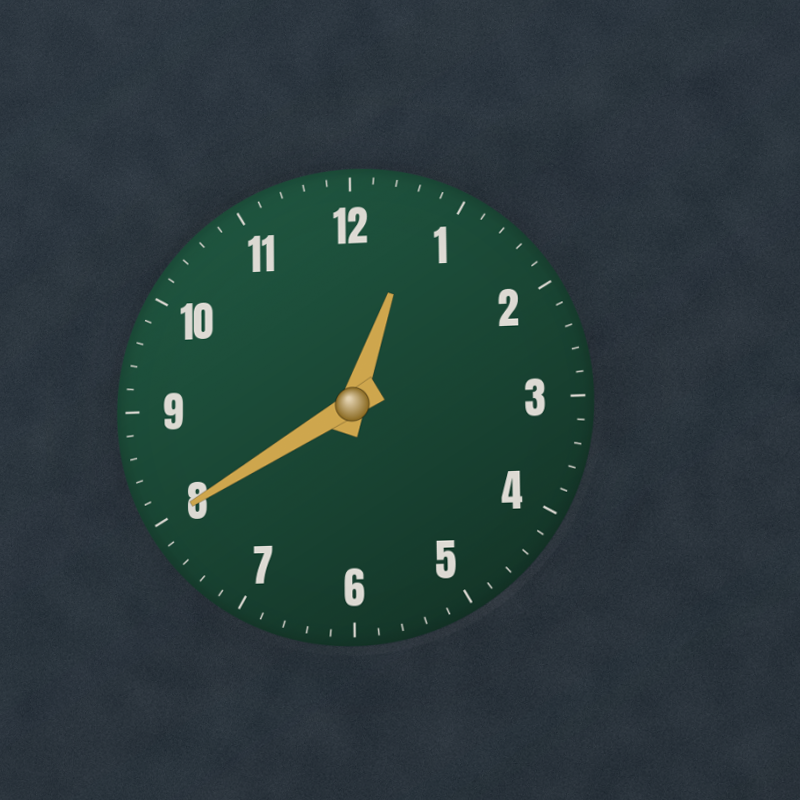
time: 12:40
